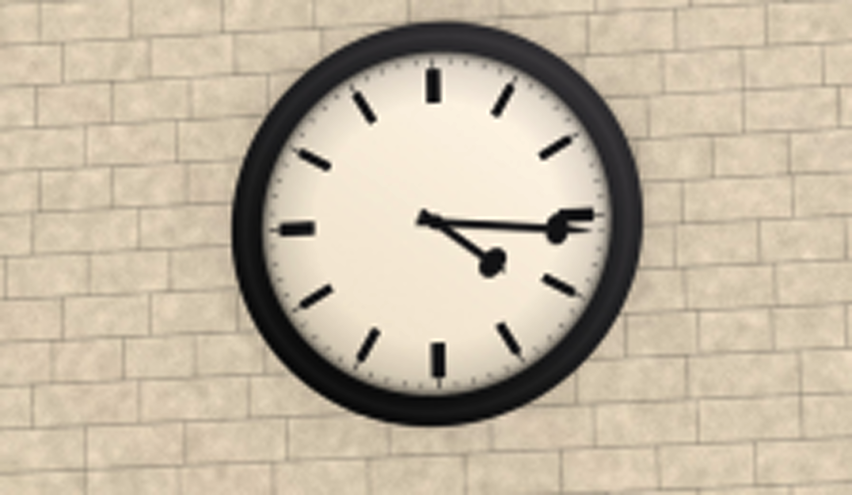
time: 4:16
